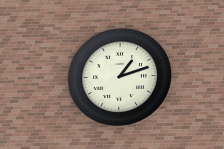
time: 1:12
